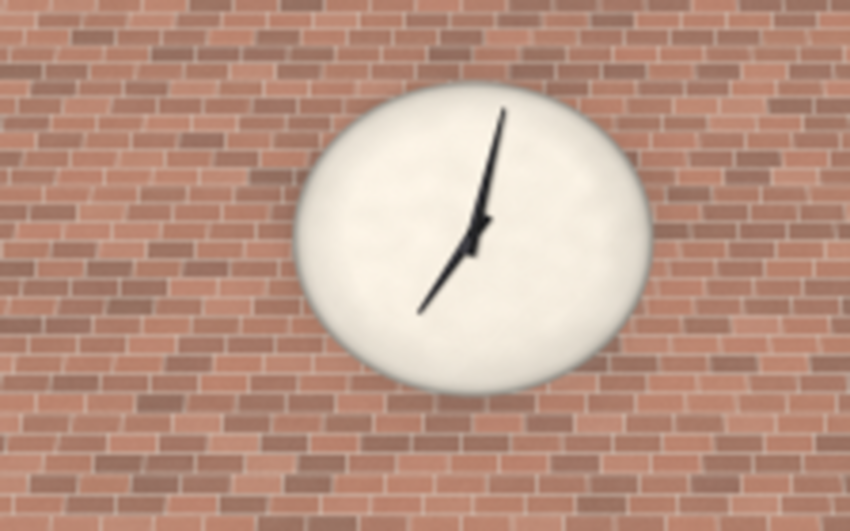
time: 7:02
